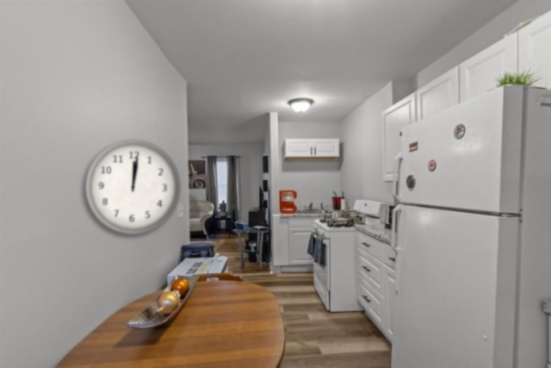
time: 12:01
